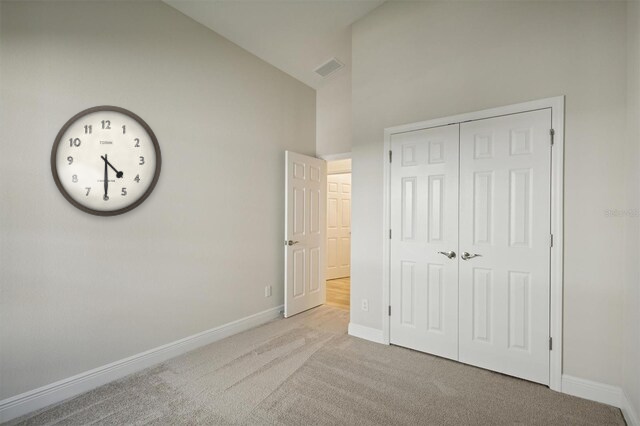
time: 4:30
